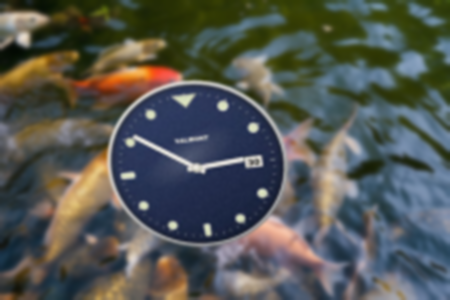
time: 2:51
